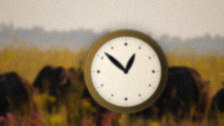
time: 12:52
